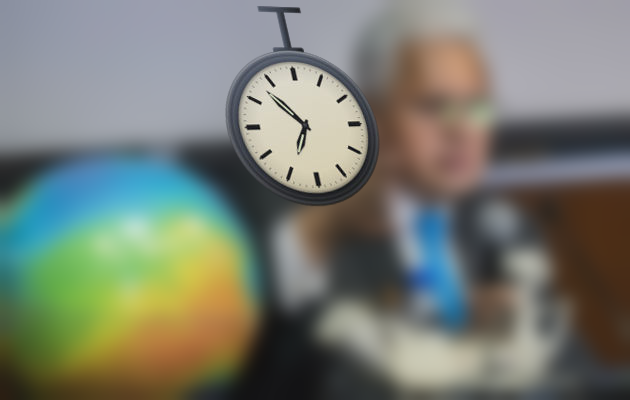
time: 6:53
